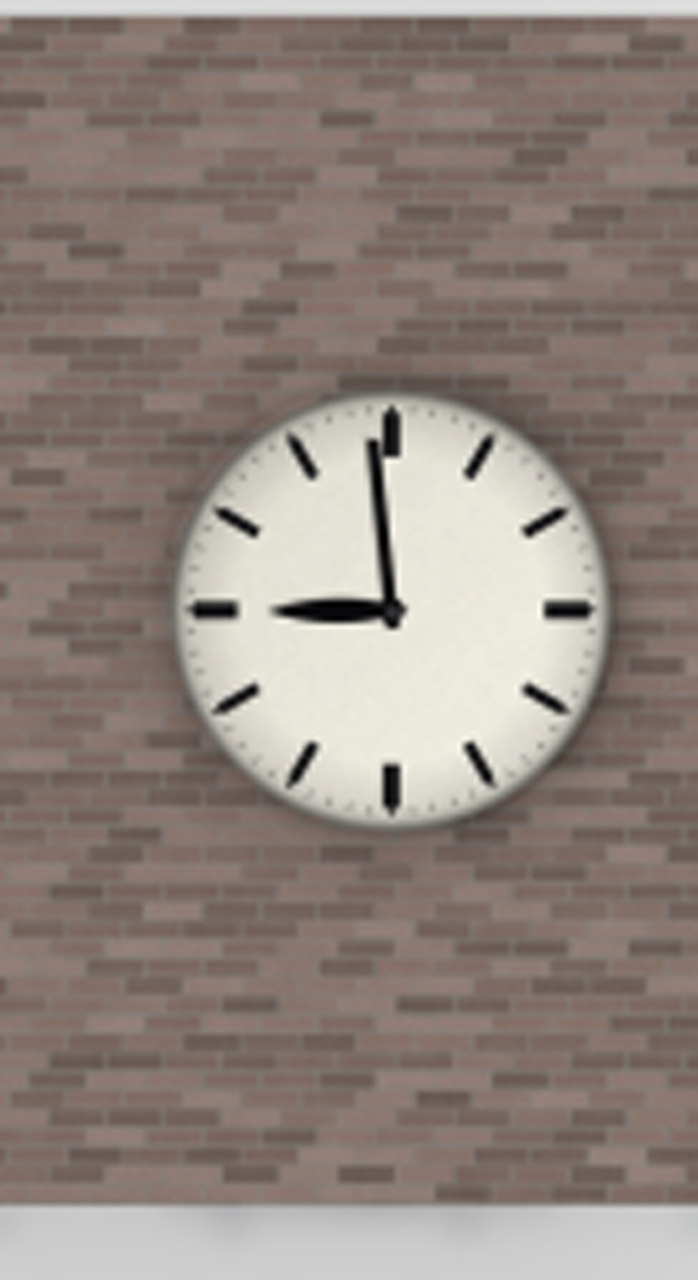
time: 8:59
